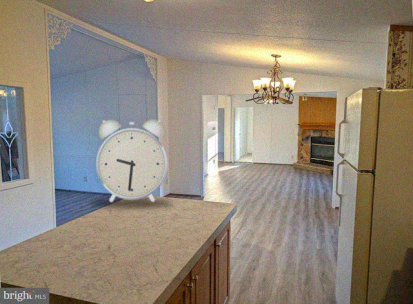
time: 9:31
